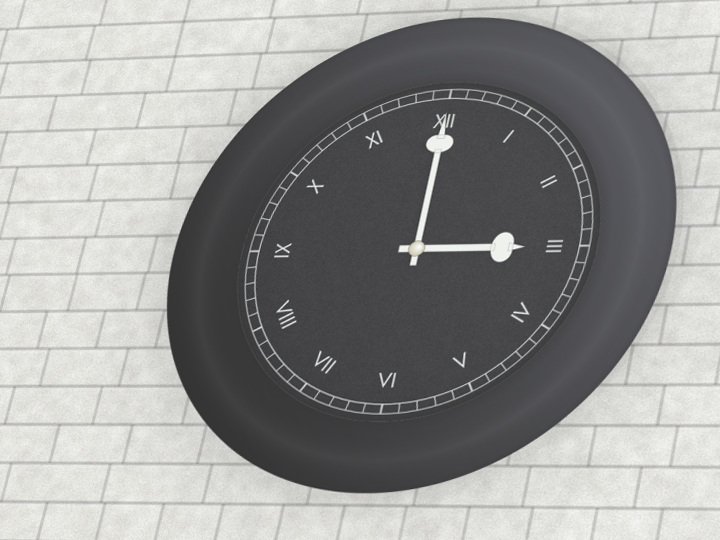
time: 3:00
